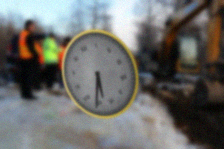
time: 6:36
